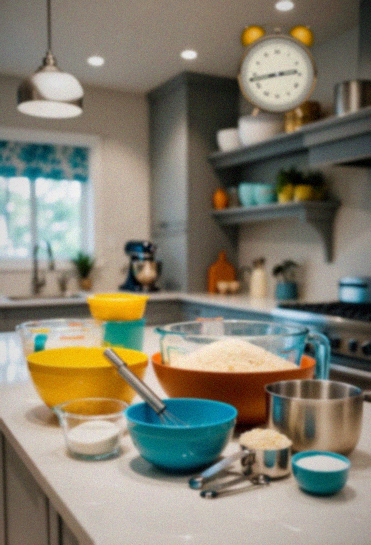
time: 2:43
